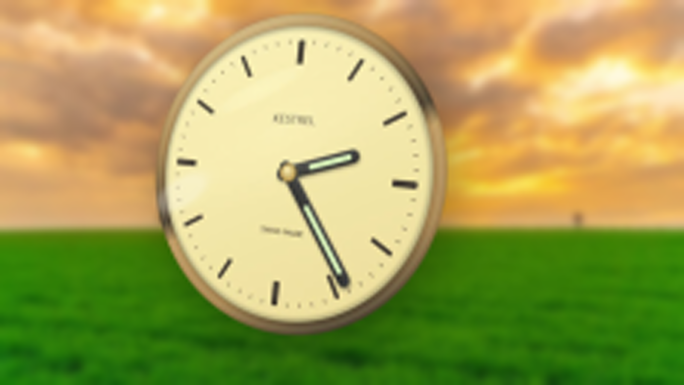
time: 2:24
